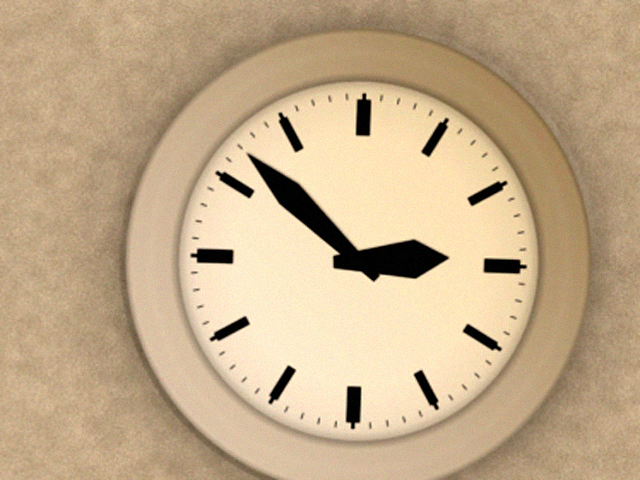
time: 2:52
